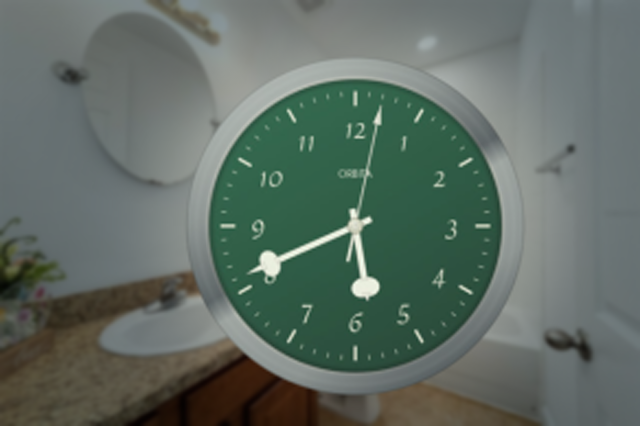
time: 5:41:02
